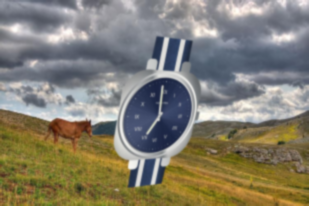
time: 6:59
